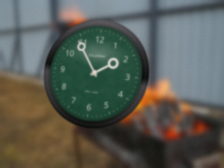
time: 1:54
